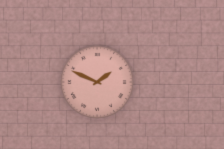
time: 1:49
